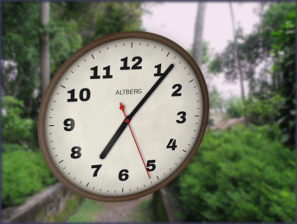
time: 7:06:26
